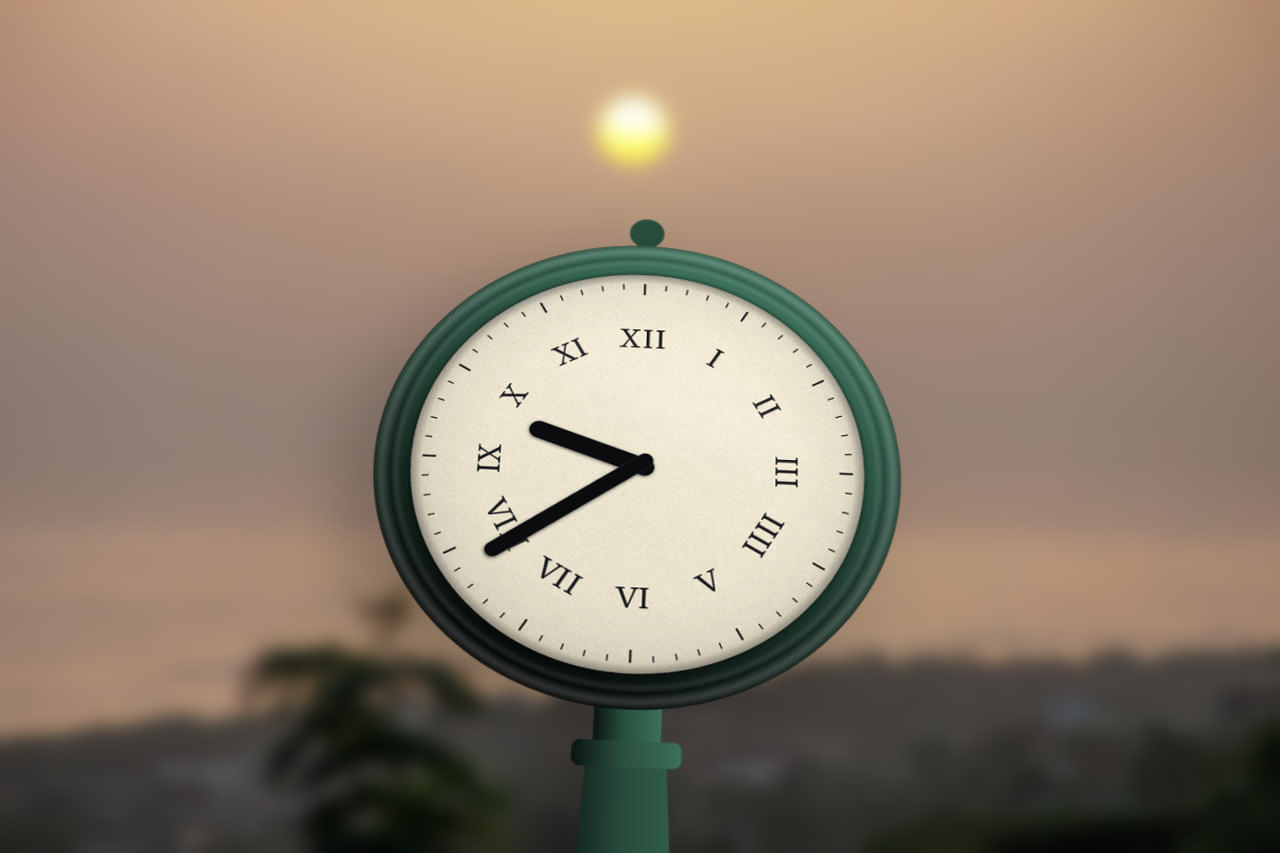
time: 9:39
